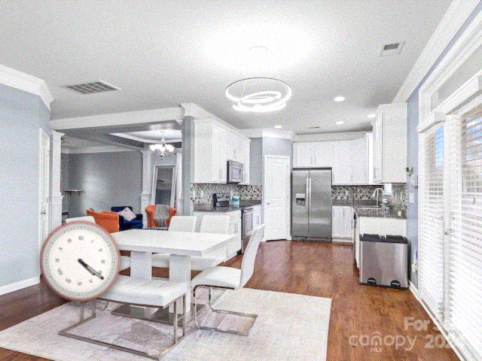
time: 4:21
